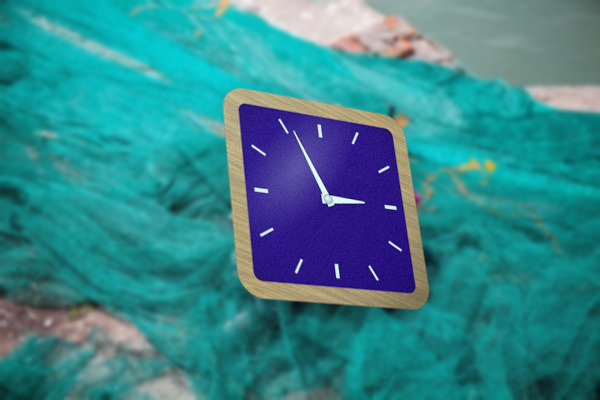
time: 2:56
